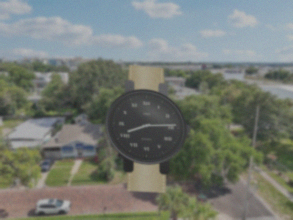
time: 8:14
